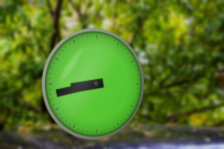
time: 8:43
